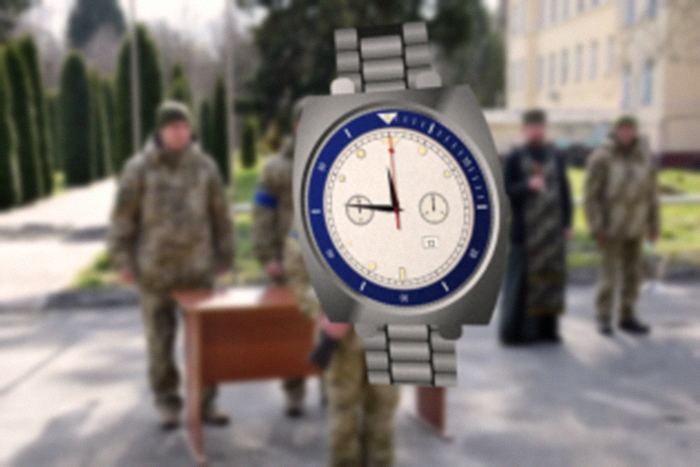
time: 11:46
